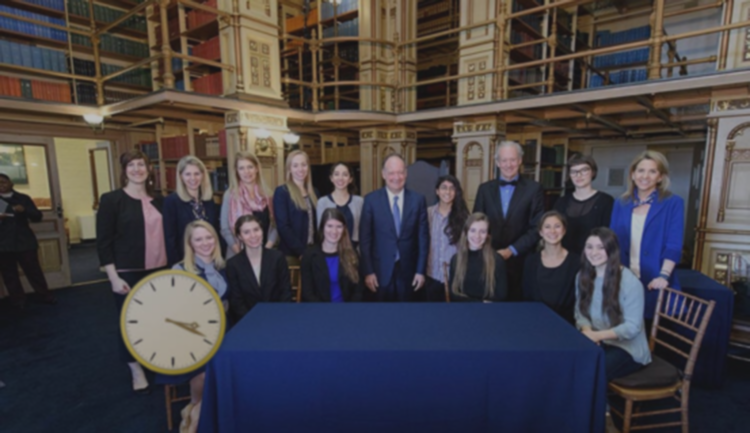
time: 3:19
